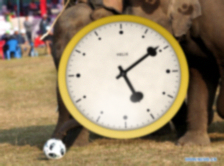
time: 5:09
